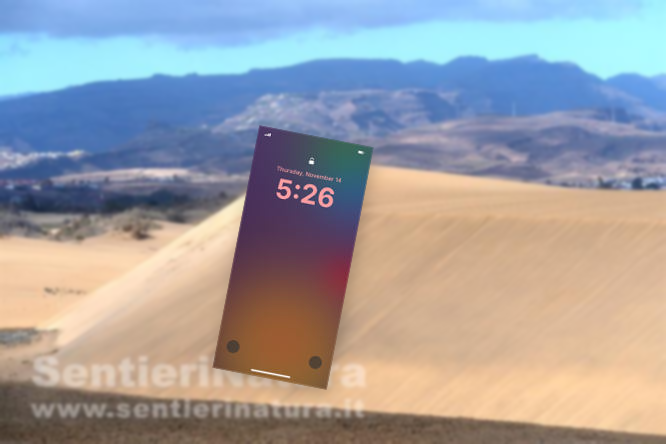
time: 5:26
